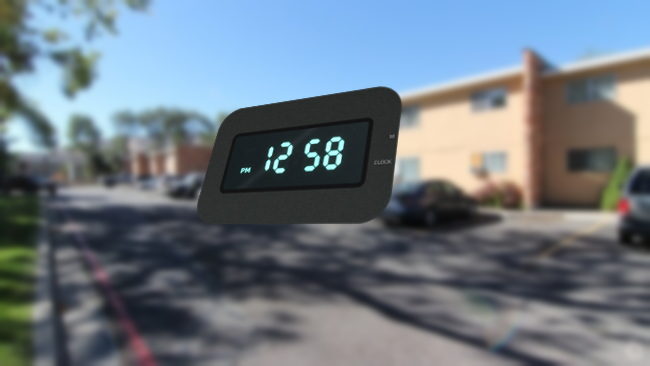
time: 12:58
